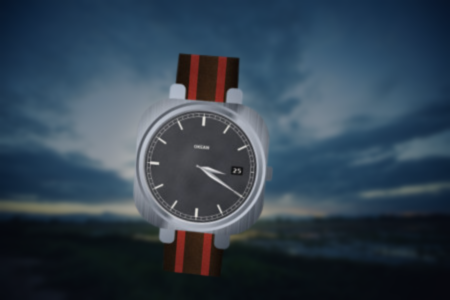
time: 3:20
